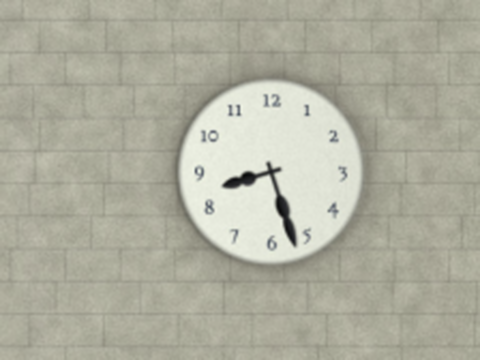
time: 8:27
